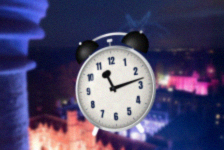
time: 11:13
